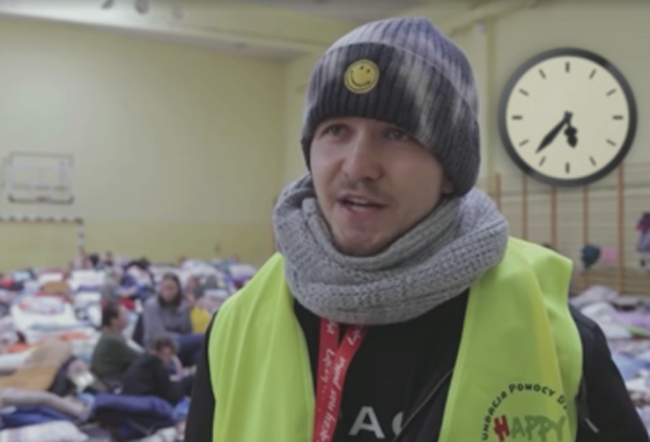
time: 5:37
